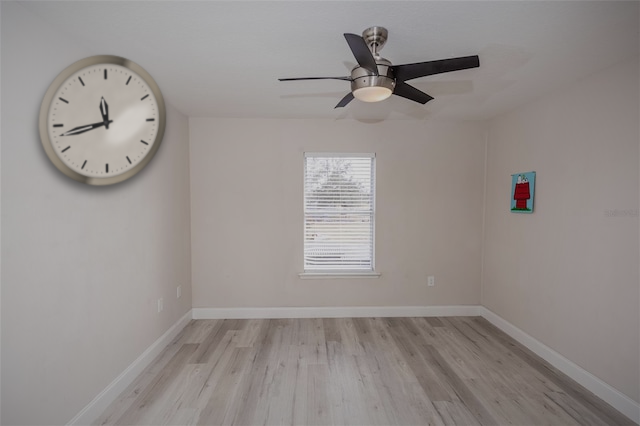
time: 11:43
